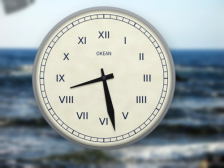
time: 8:28
